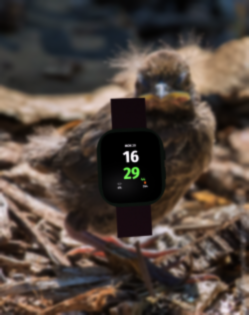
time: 16:29
